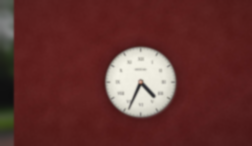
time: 4:34
